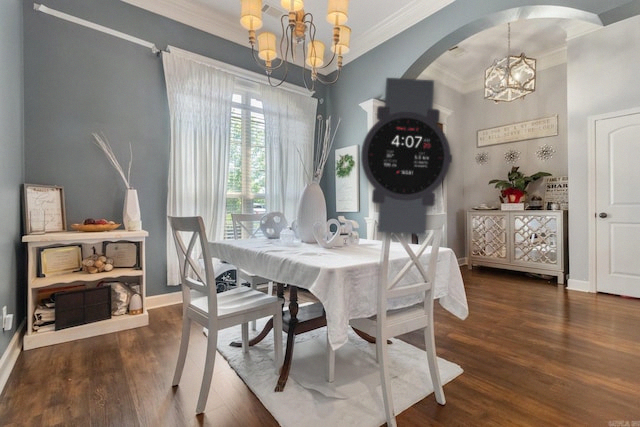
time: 4:07
